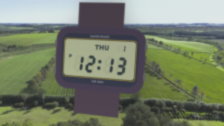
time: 12:13
